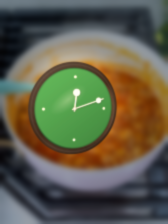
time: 12:12
